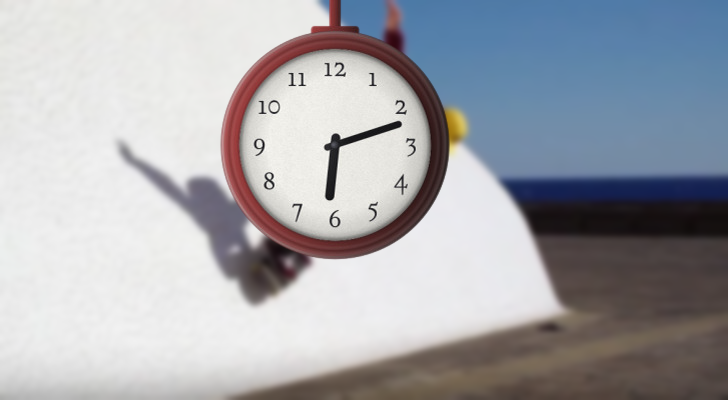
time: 6:12
